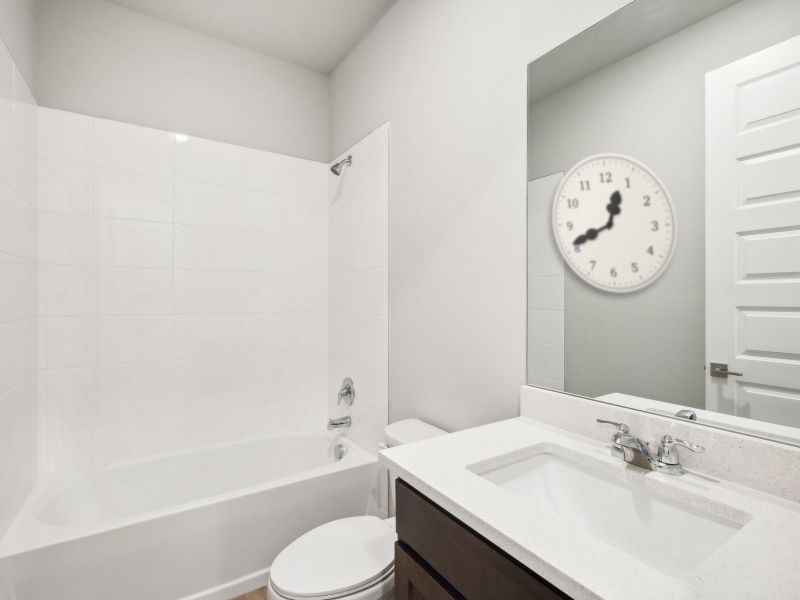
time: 12:41
